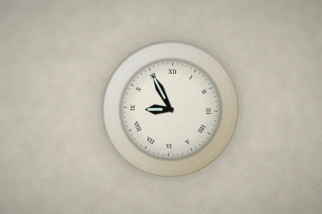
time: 8:55
